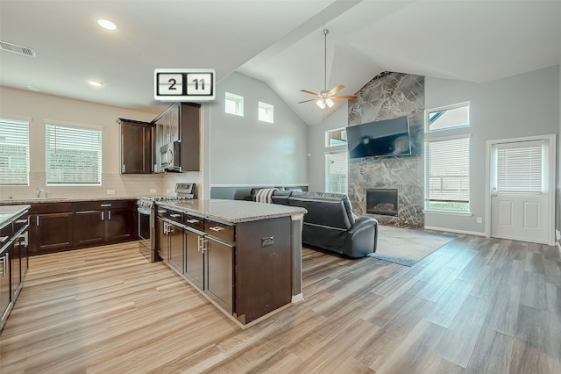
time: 2:11
